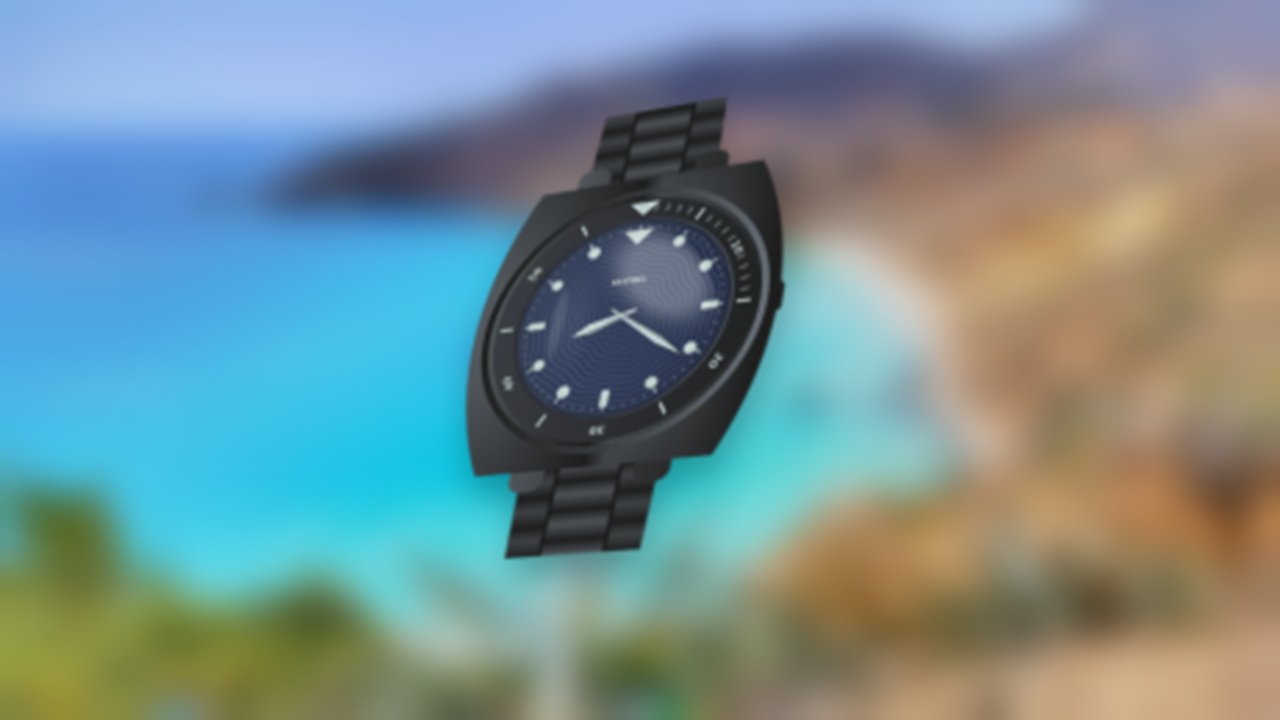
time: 8:21
